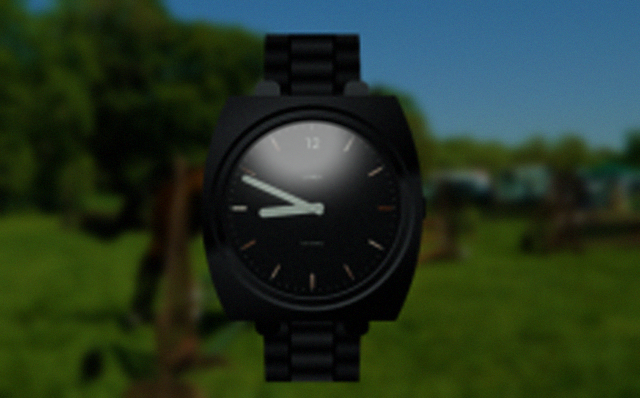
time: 8:49
